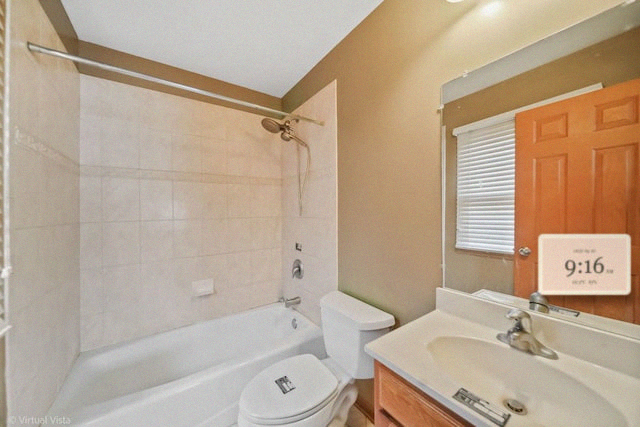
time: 9:16
